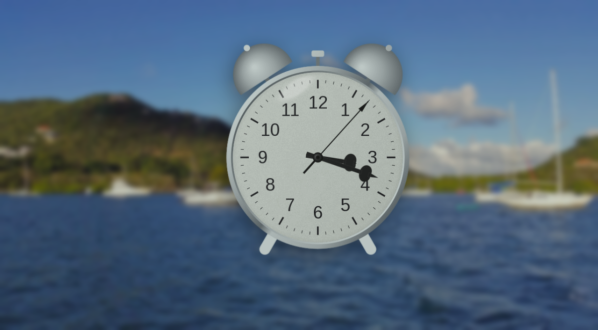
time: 3:18:07
